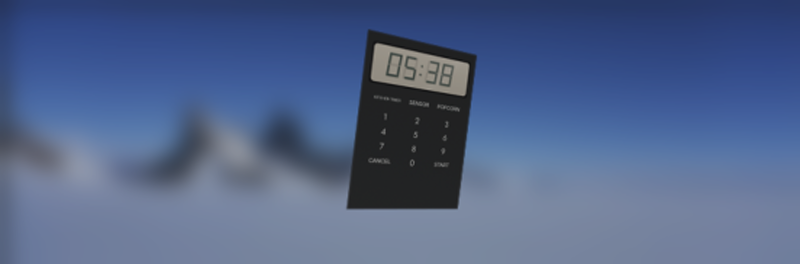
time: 5:38
